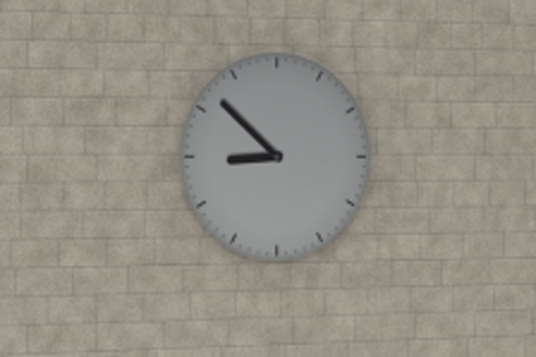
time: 8:52
